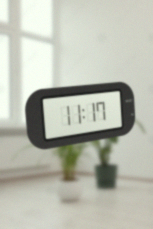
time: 11:17
